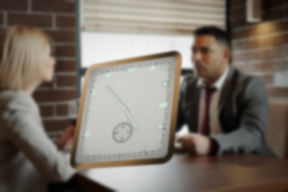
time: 4:53
